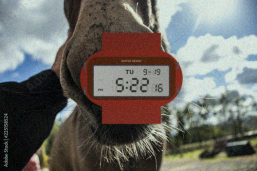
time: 5:22:16
